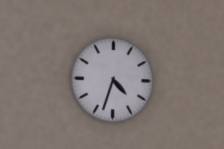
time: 4:33
